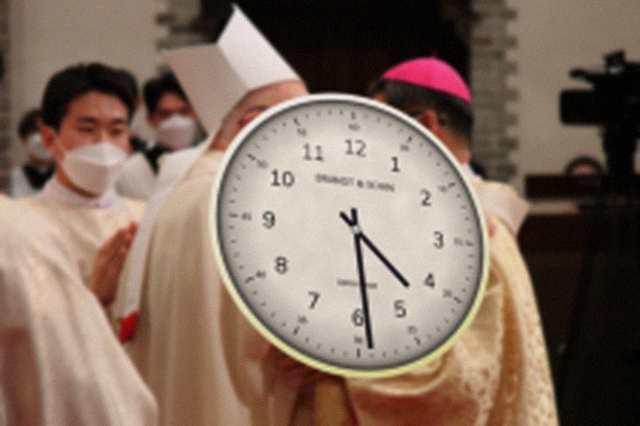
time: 4:29
